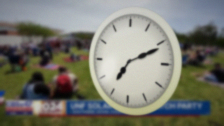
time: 7:11
